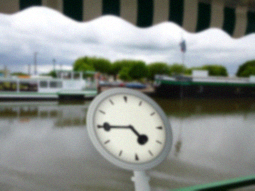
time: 4:45
